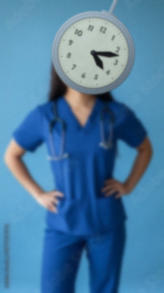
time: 4:12
